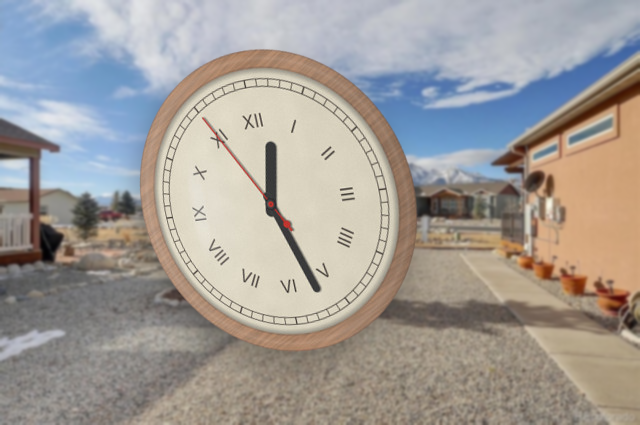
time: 12:26:55
